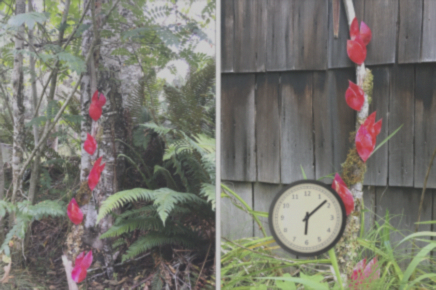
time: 6:08
